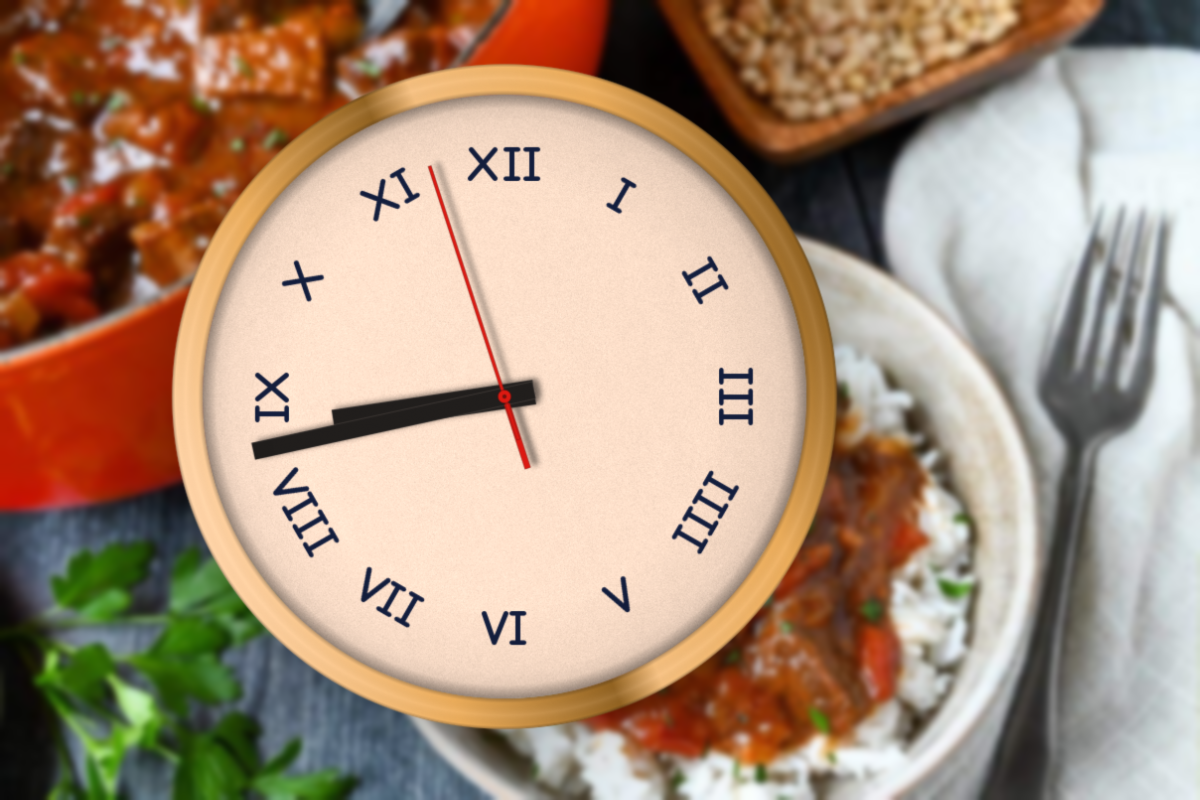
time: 8:42:57
